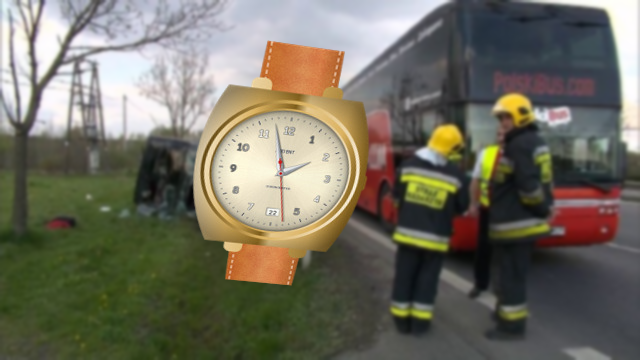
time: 1:57:28
